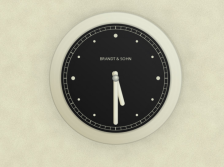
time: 5:30
